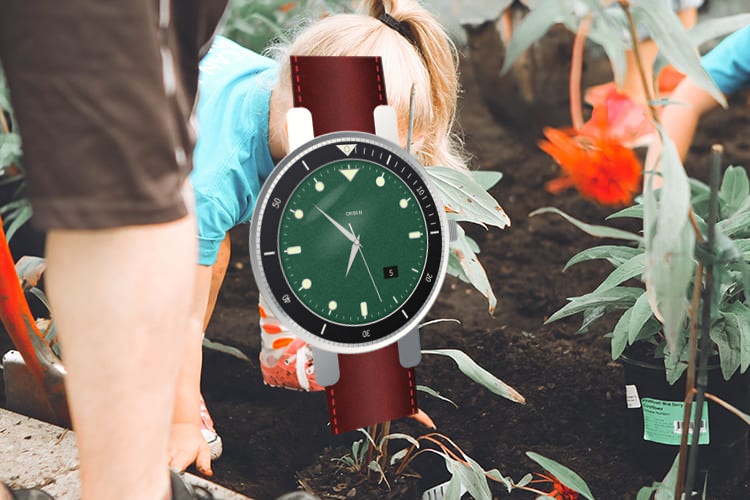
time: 6:52:27
